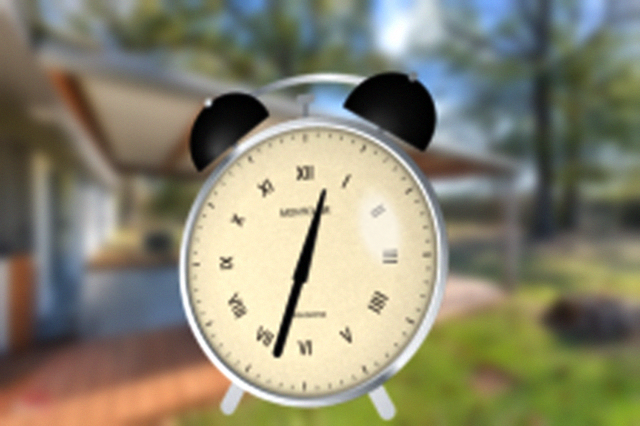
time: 12:33
